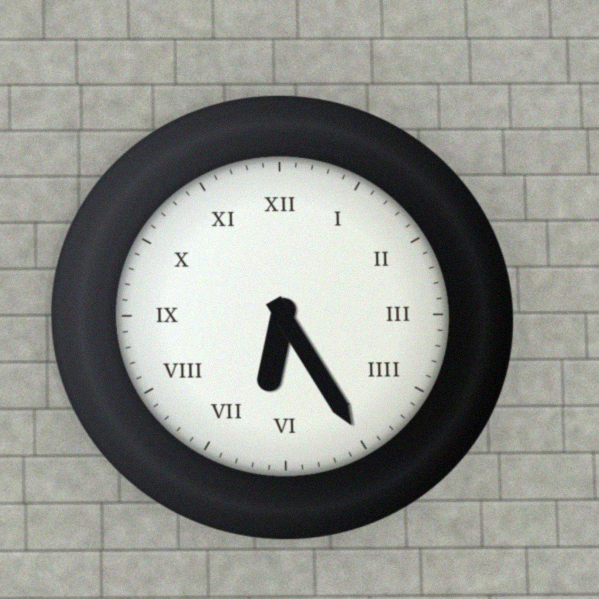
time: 6:25
